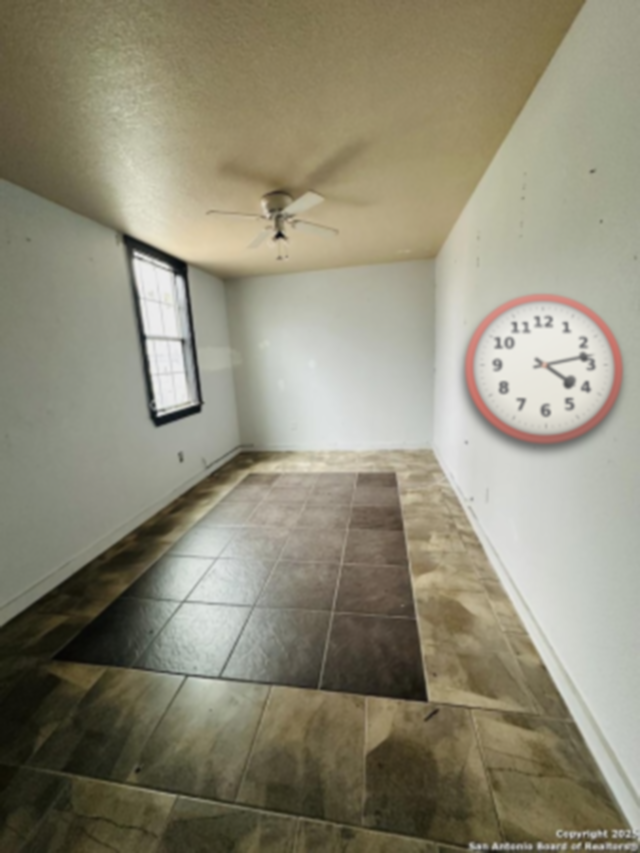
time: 4:13
